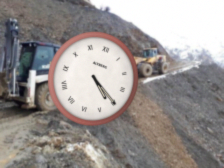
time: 4:20
